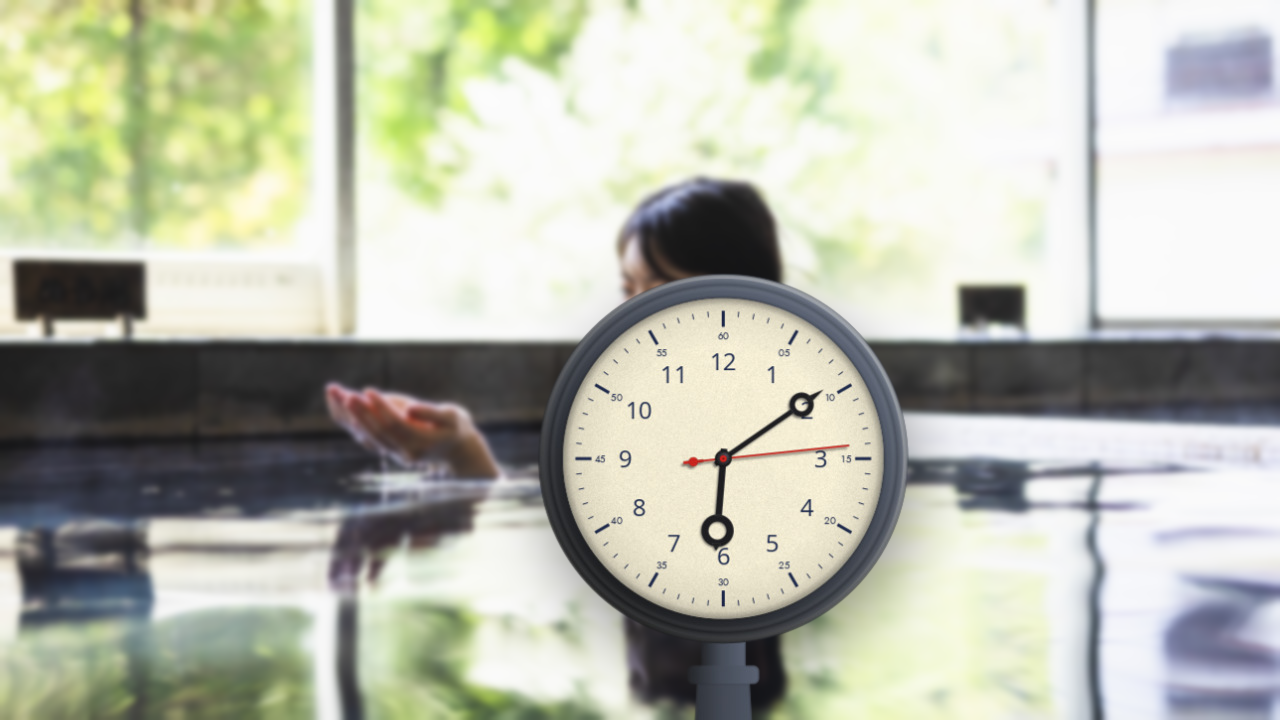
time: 6:09:14
